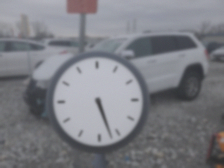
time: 5:27
